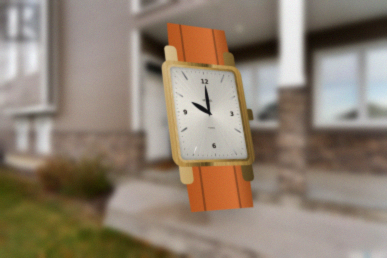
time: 10:00
